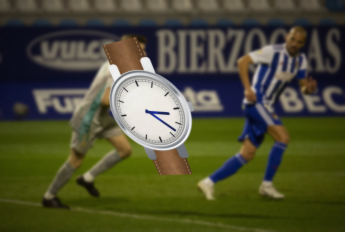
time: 3:23
